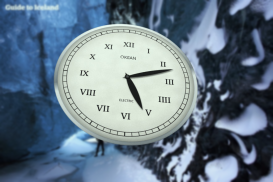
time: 5:12
